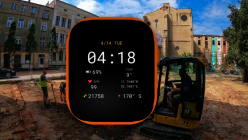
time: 4:18
